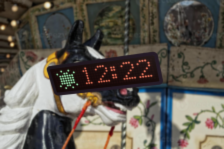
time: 12:22
